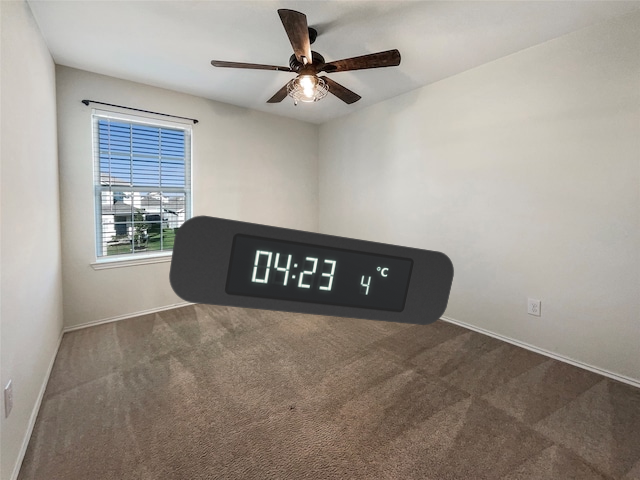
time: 4:23
